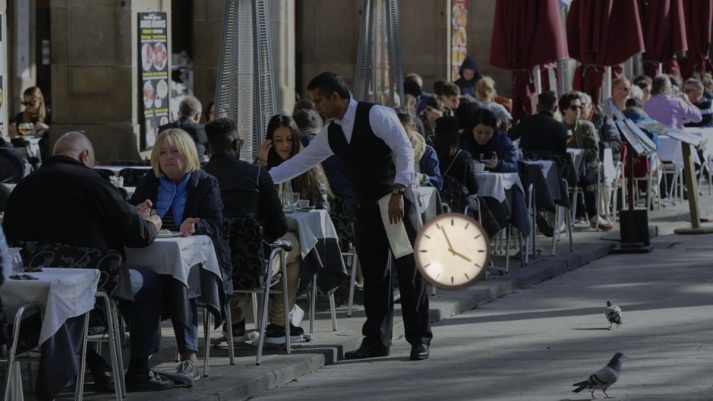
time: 3:56
